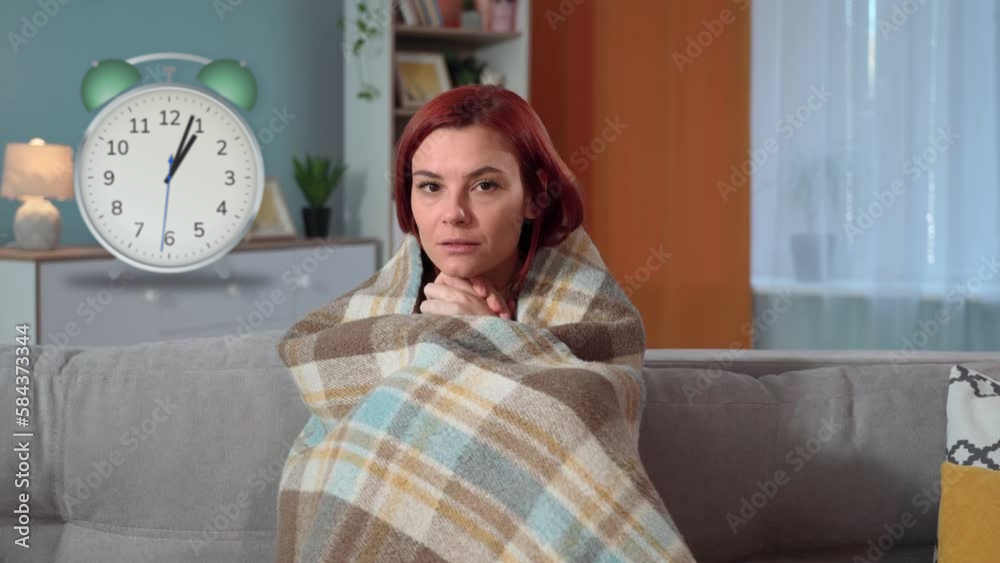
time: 1:03:31
